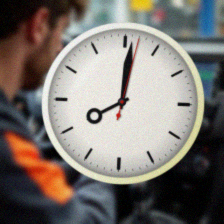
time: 8:01:02
